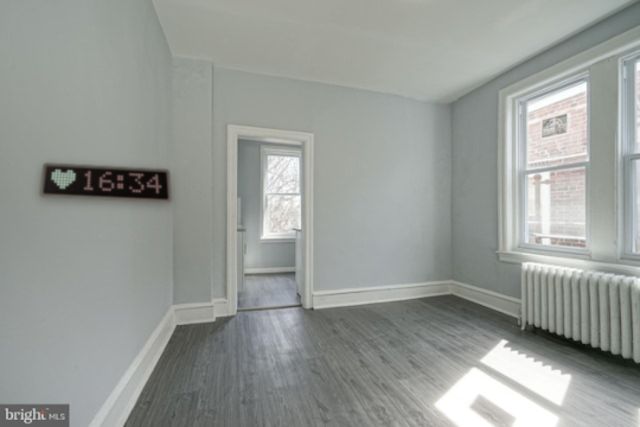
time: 16:34
